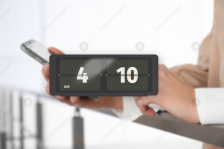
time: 4:10
